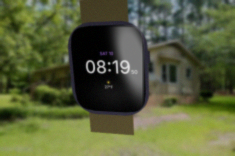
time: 8:19
